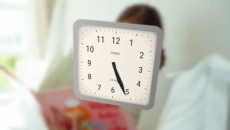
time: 5:26
